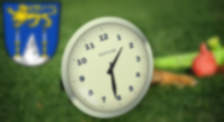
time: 1:31
